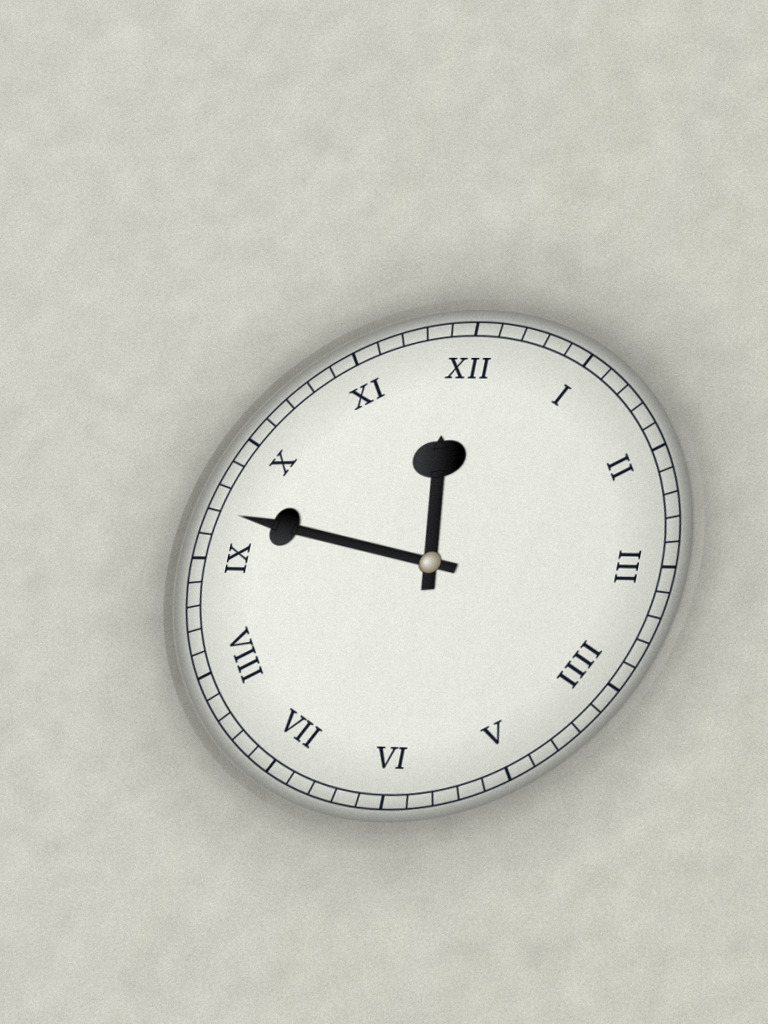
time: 11:47
